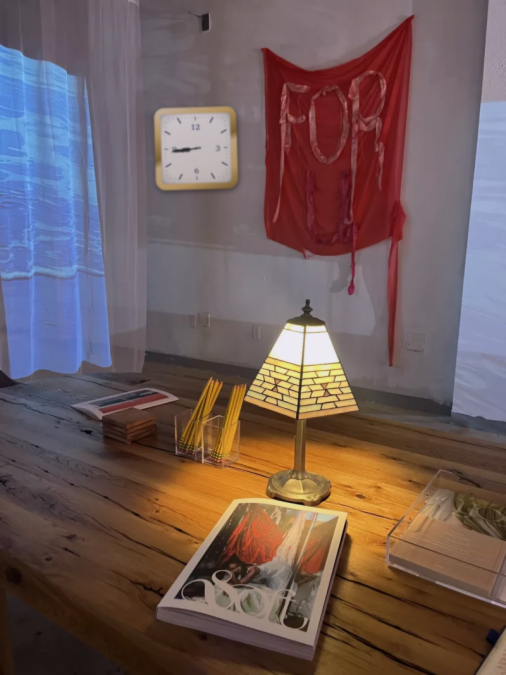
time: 8:44
